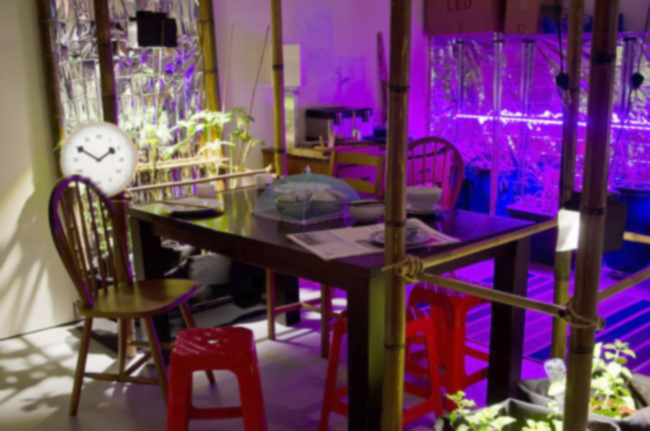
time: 1:50
